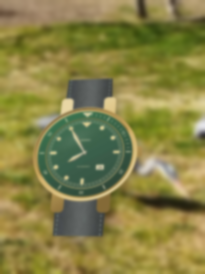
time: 7:55
